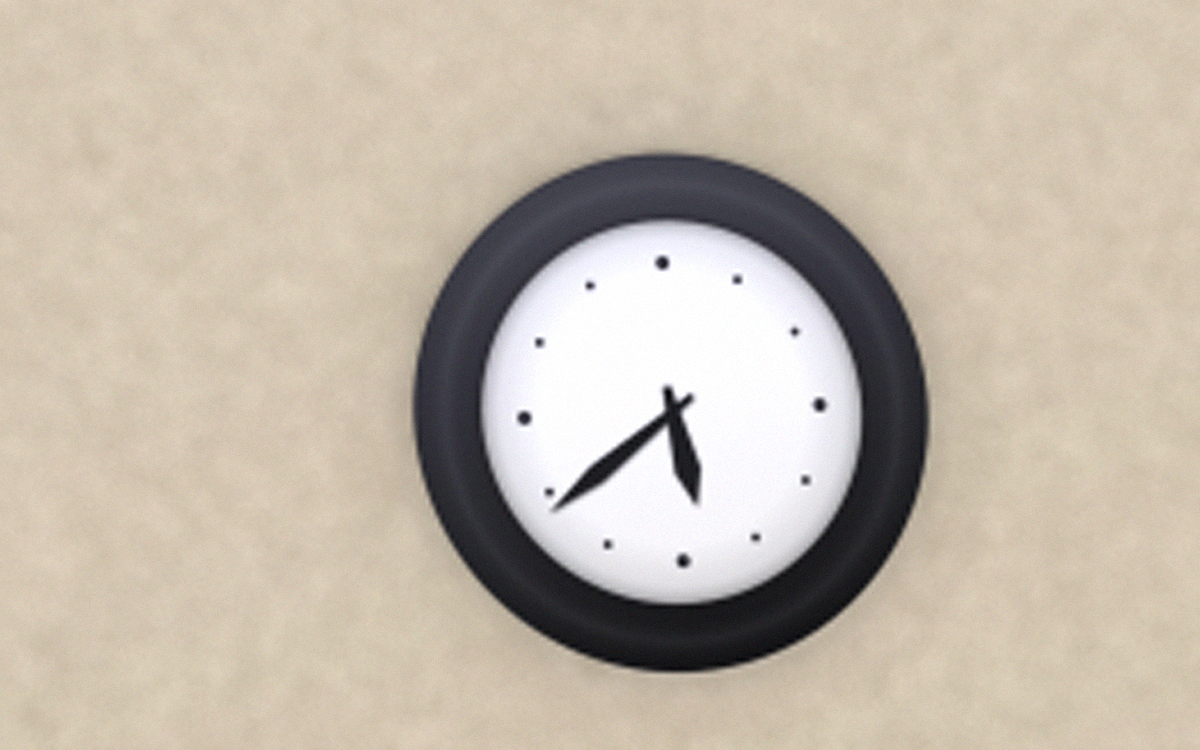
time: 5:39
